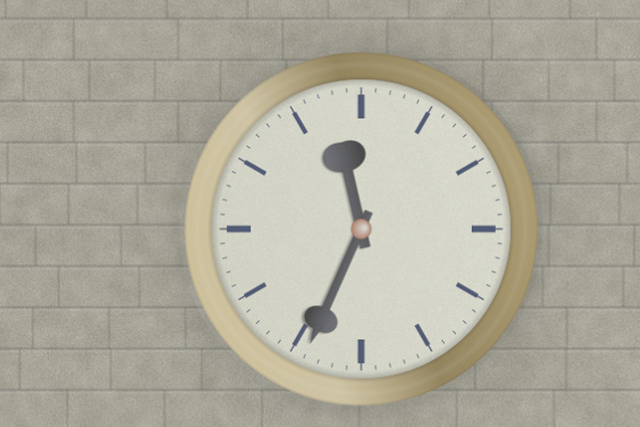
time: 11:34
